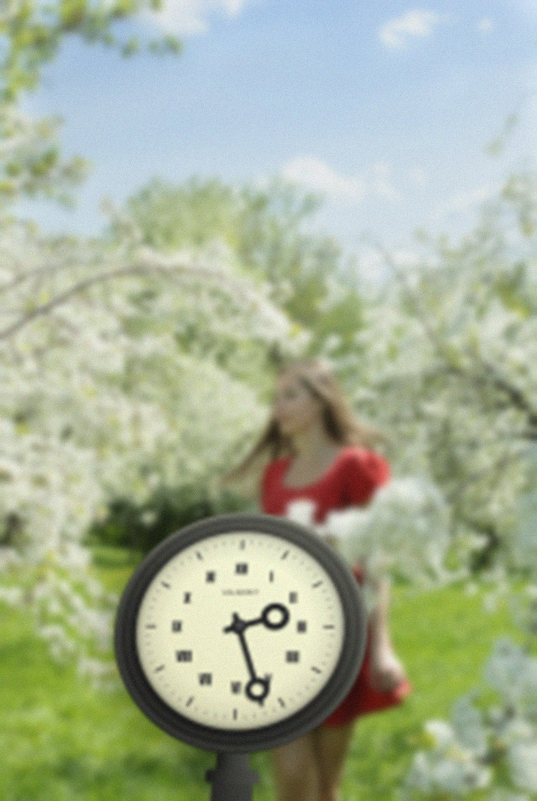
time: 2:27
